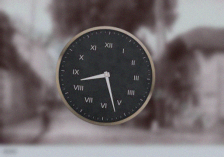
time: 8:27
